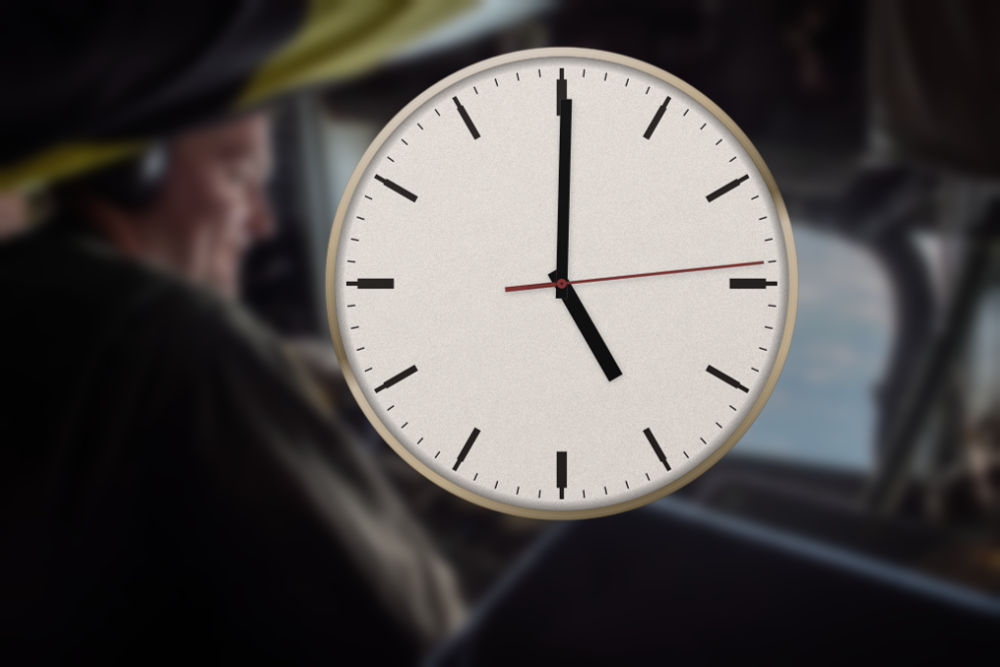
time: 5:00:14
